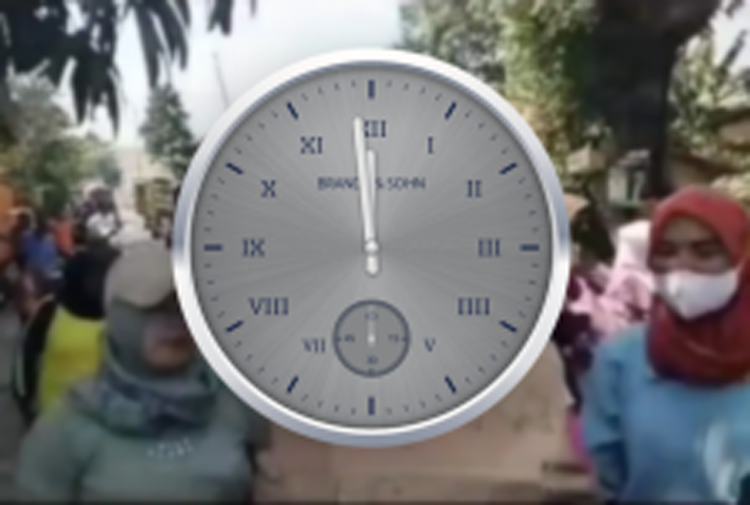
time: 11:59
